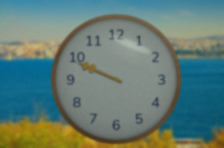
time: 9:49
